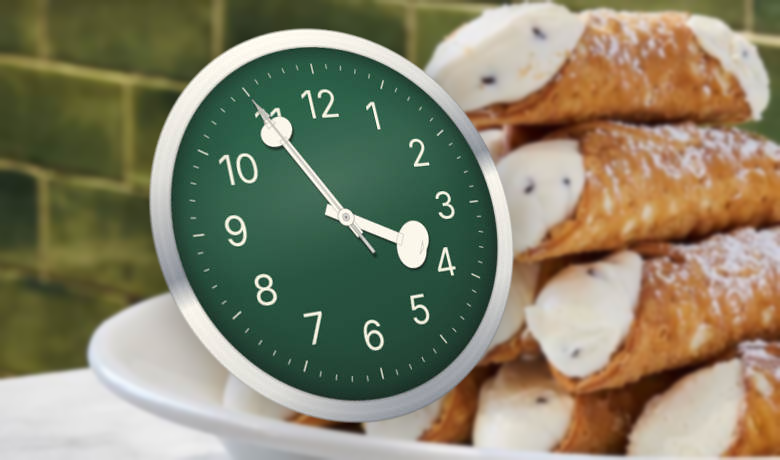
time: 3:54:55
